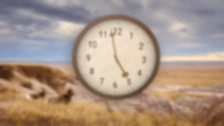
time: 4:58
